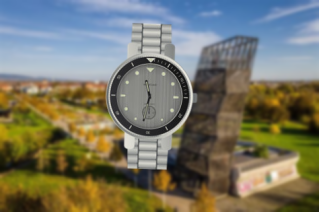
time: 11:32
